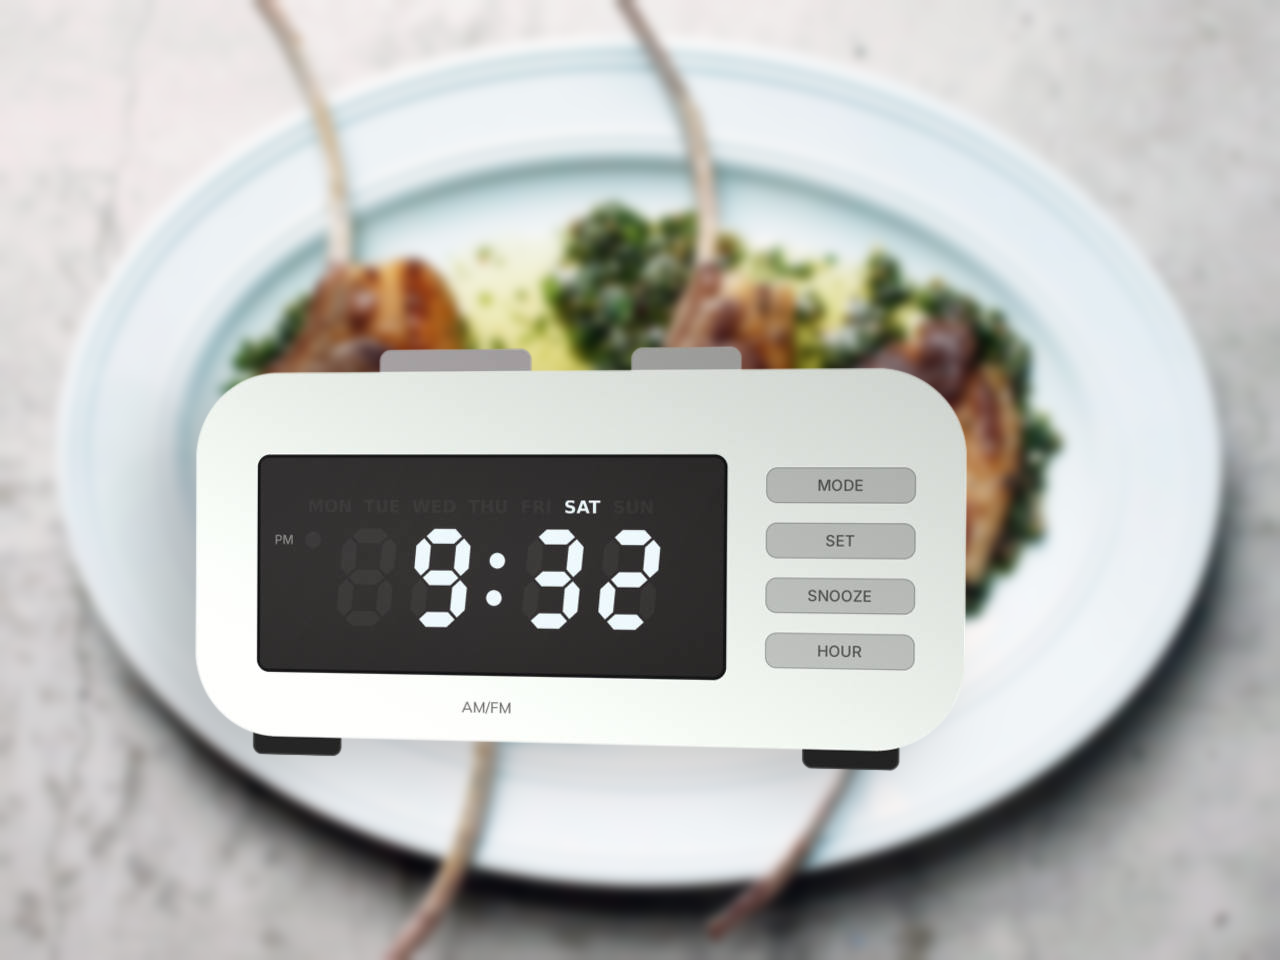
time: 9:32
